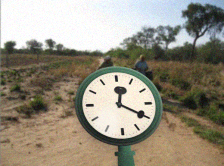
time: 12:20
